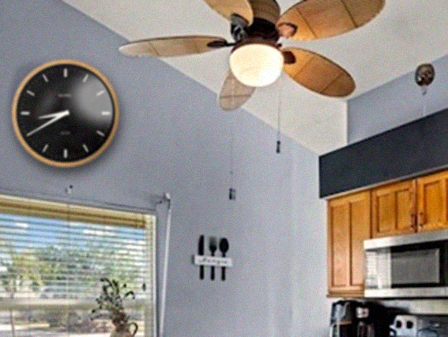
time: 8:40
